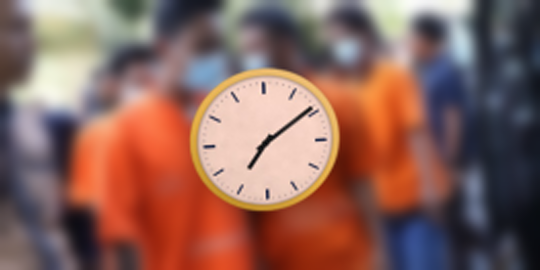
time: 7:09
